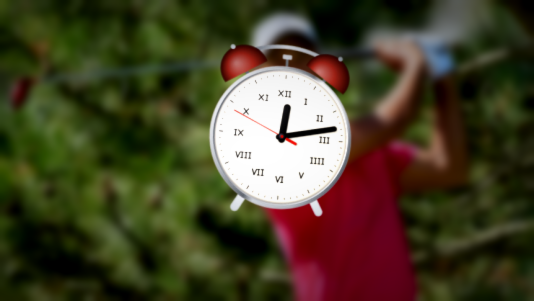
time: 12:12:49
